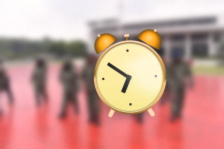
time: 6:51
